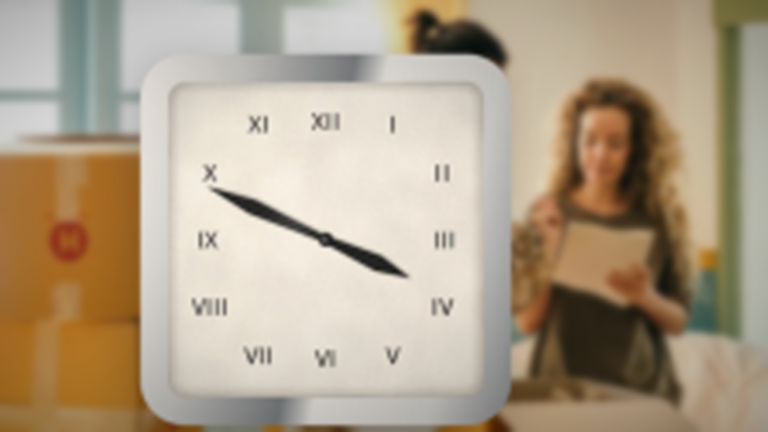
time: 3:49
